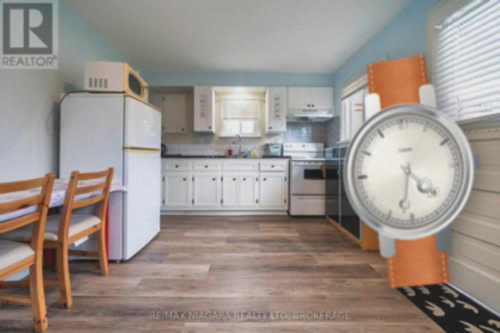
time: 4:32
